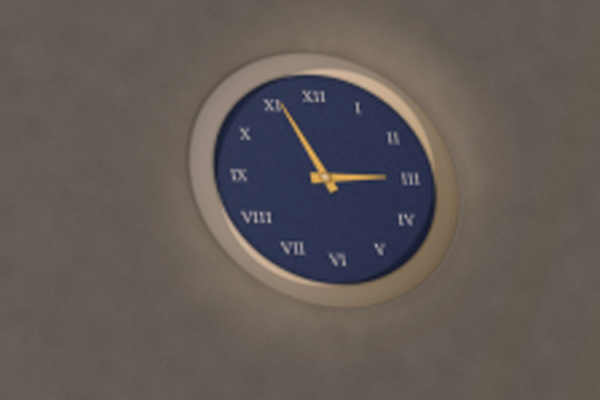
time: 2:56
